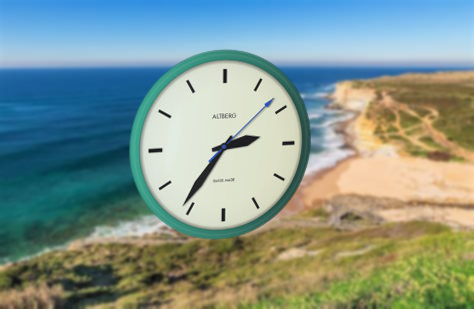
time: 2:36:08
